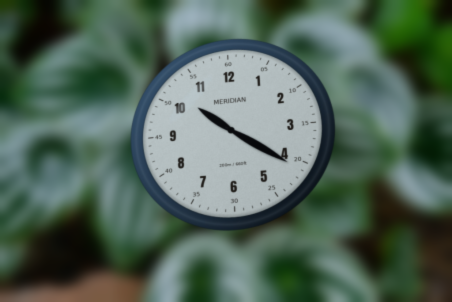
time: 10:21
